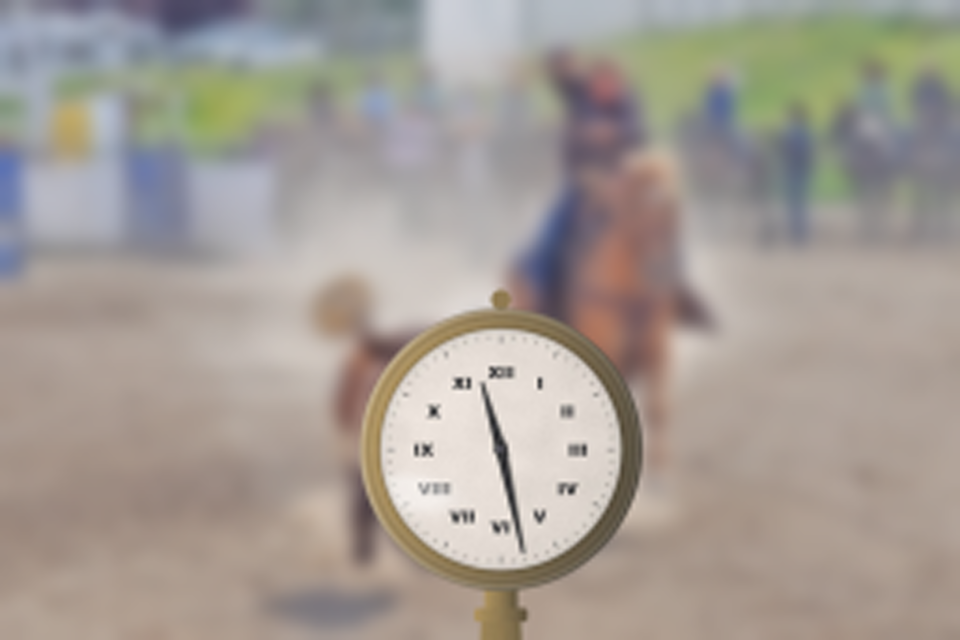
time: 11:28
